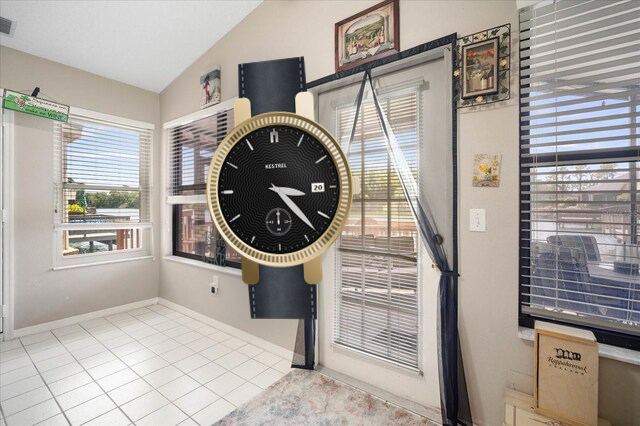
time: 3:23
